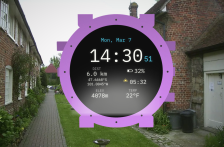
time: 14:30:51
